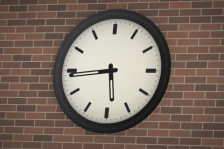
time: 5:44
